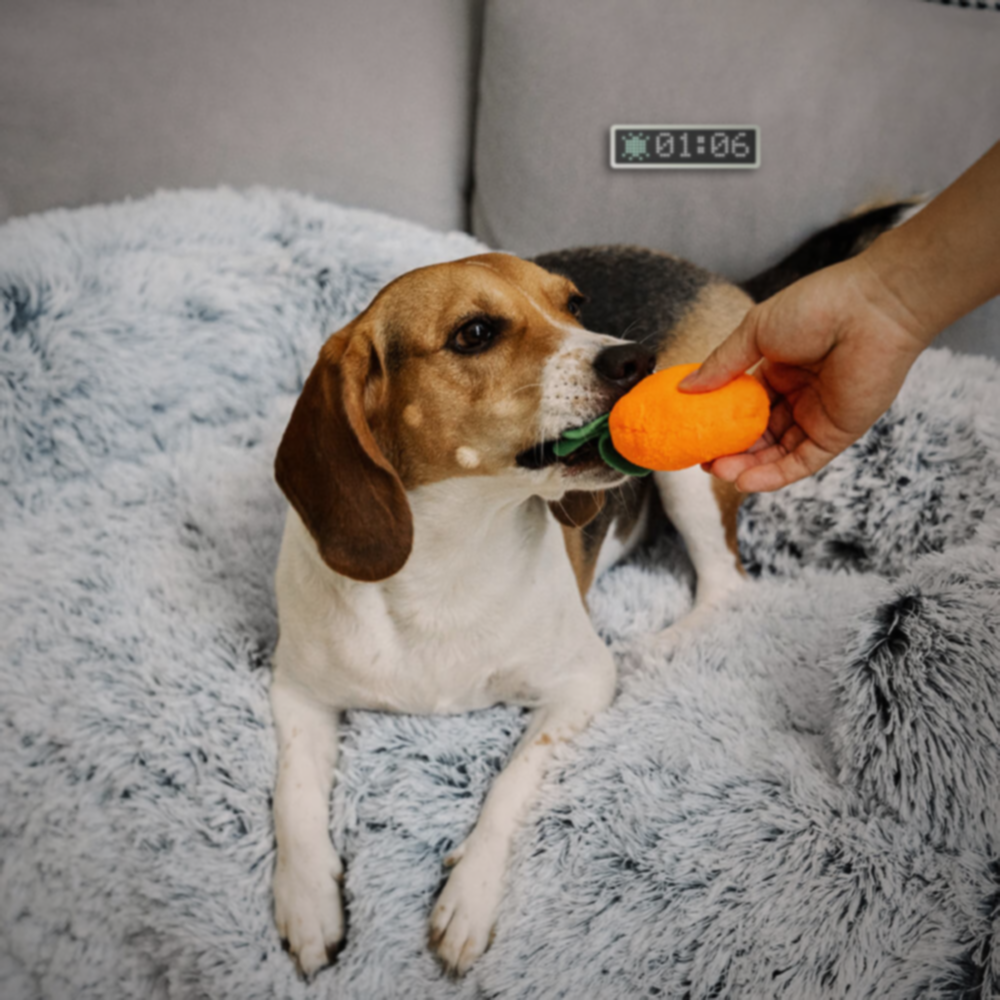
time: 1:06
